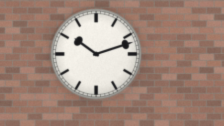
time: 10:12
